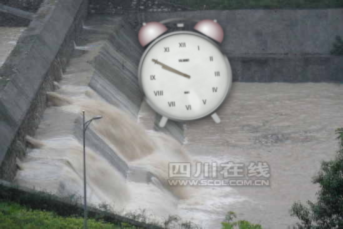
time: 9:50
